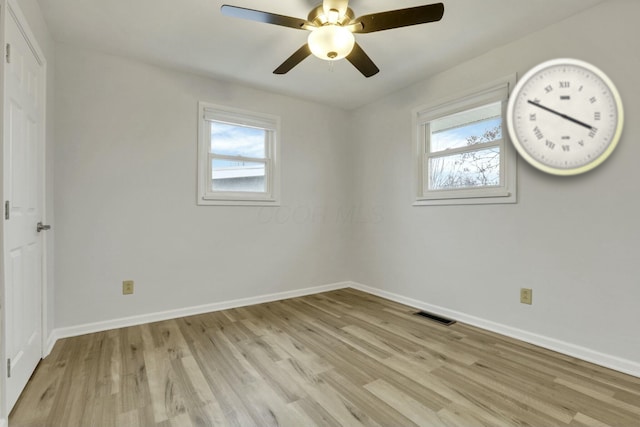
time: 3:49
